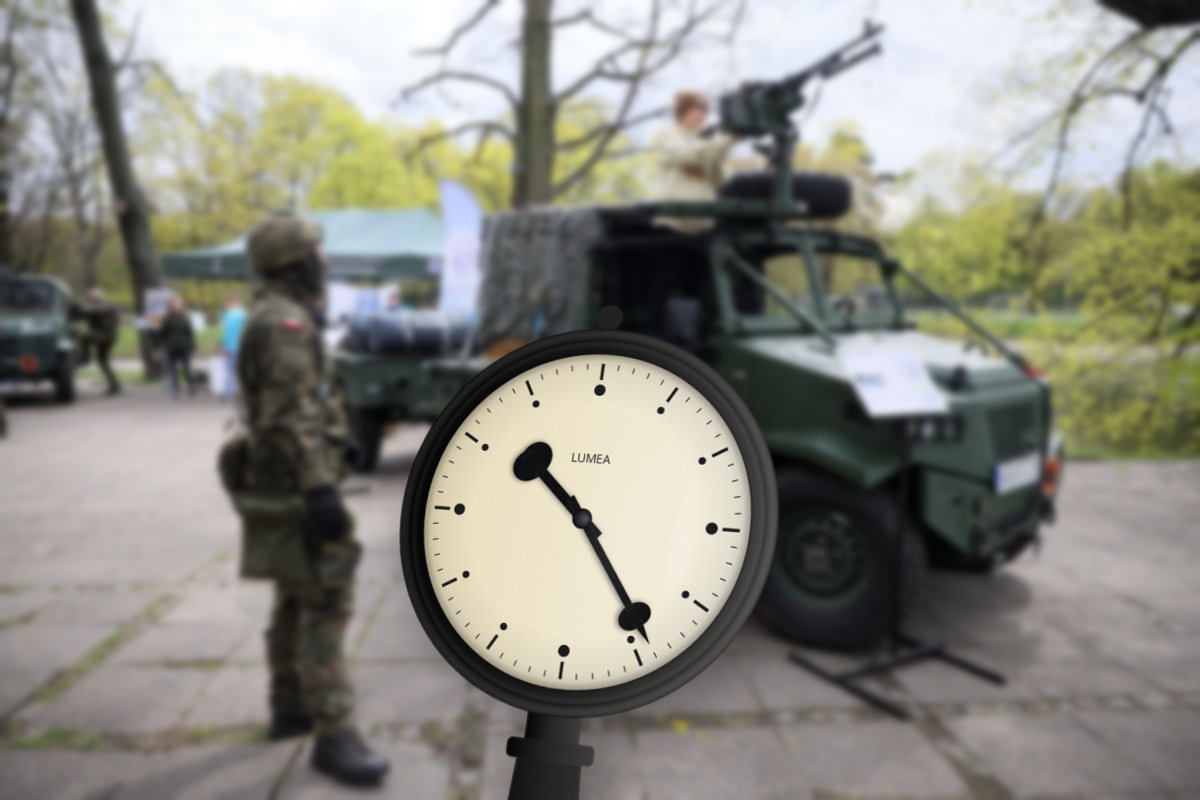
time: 10:24
